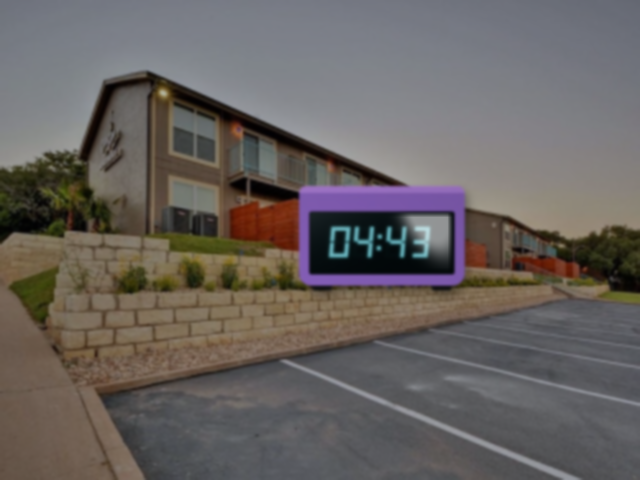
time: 4:43
